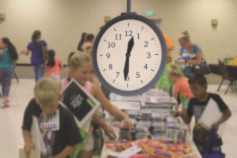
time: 12:31
